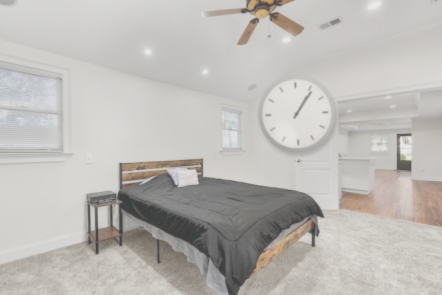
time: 1:06
